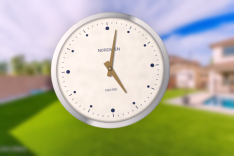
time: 5:02
